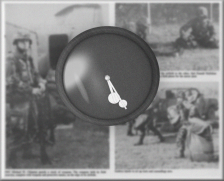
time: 5:25
